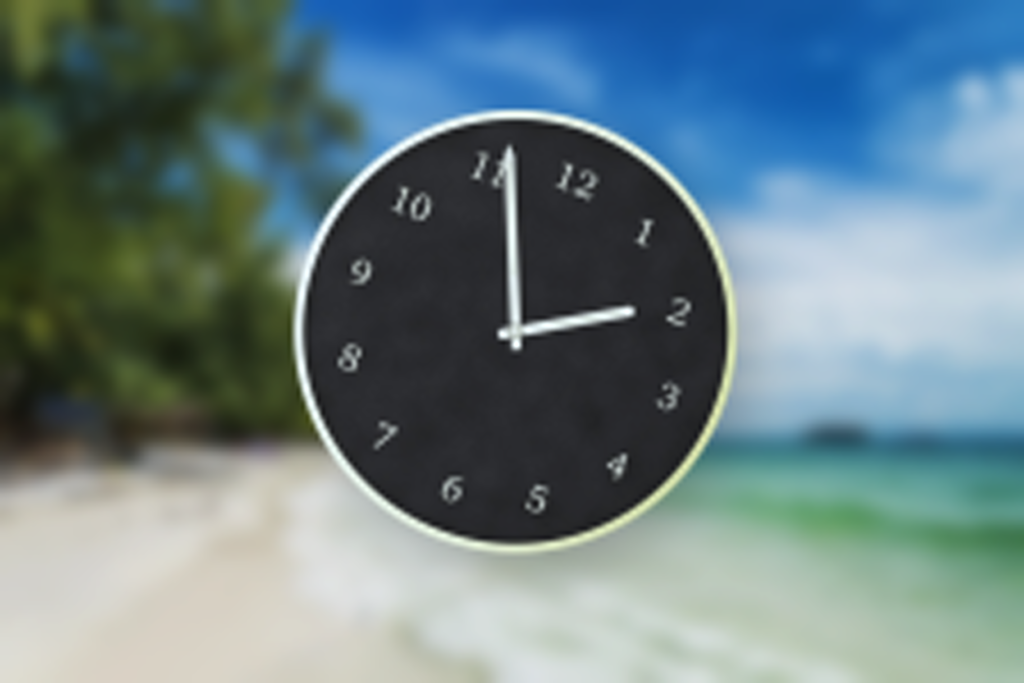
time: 1:56
